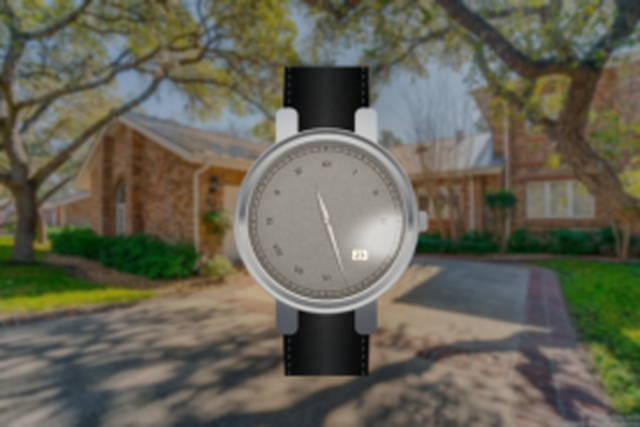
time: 11:27
